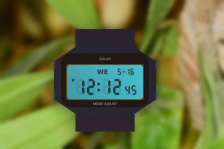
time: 12:12:45
